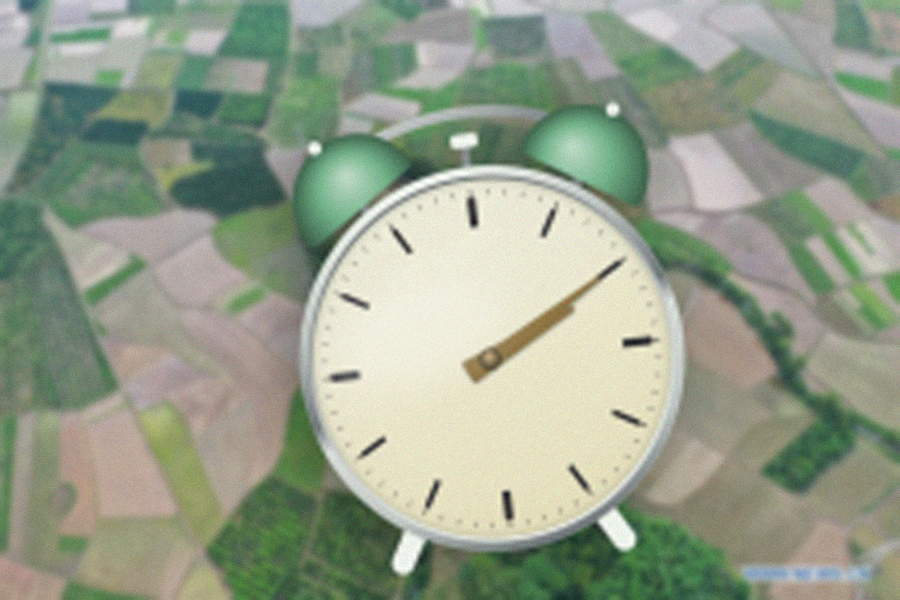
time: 2:10
